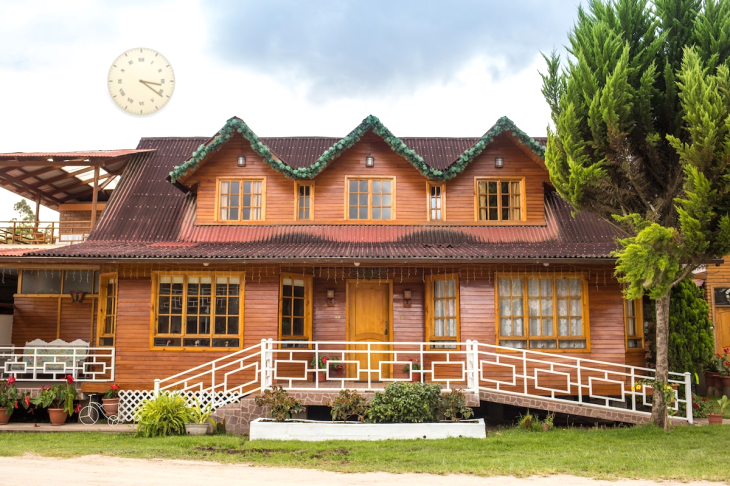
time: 3:21
